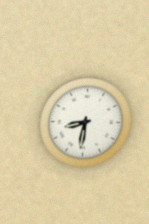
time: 8:31
